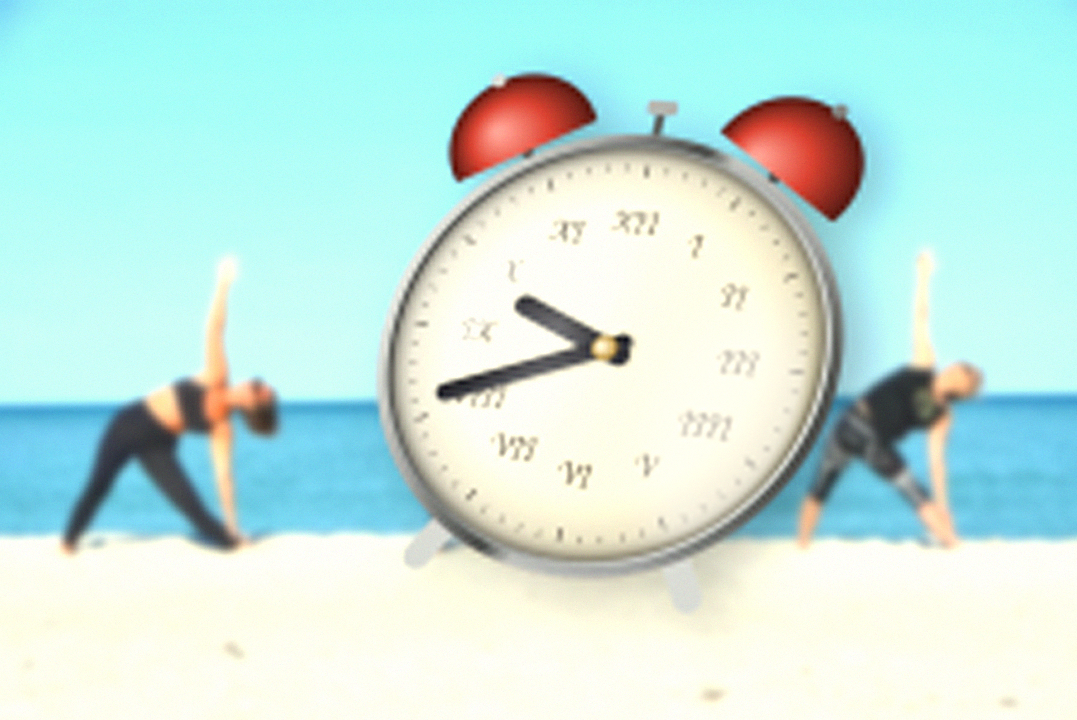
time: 9:41
